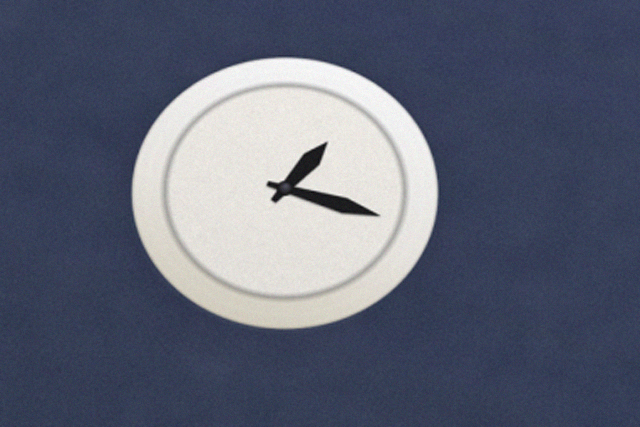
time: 1:18
